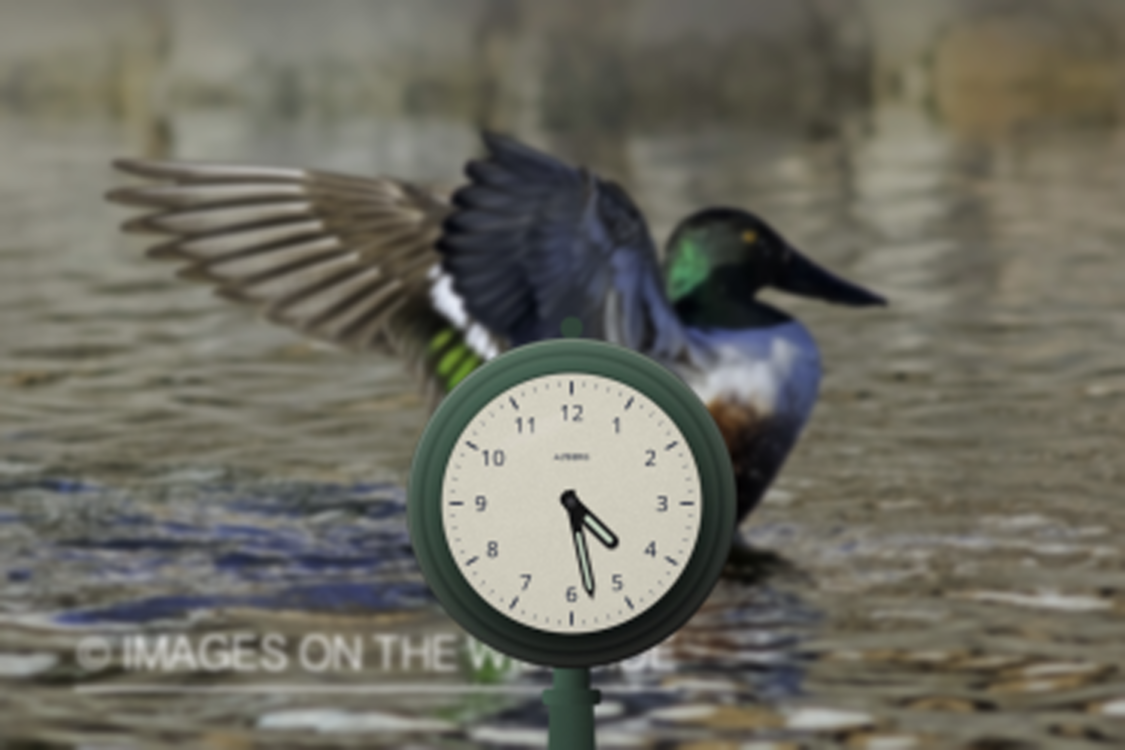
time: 4:28
